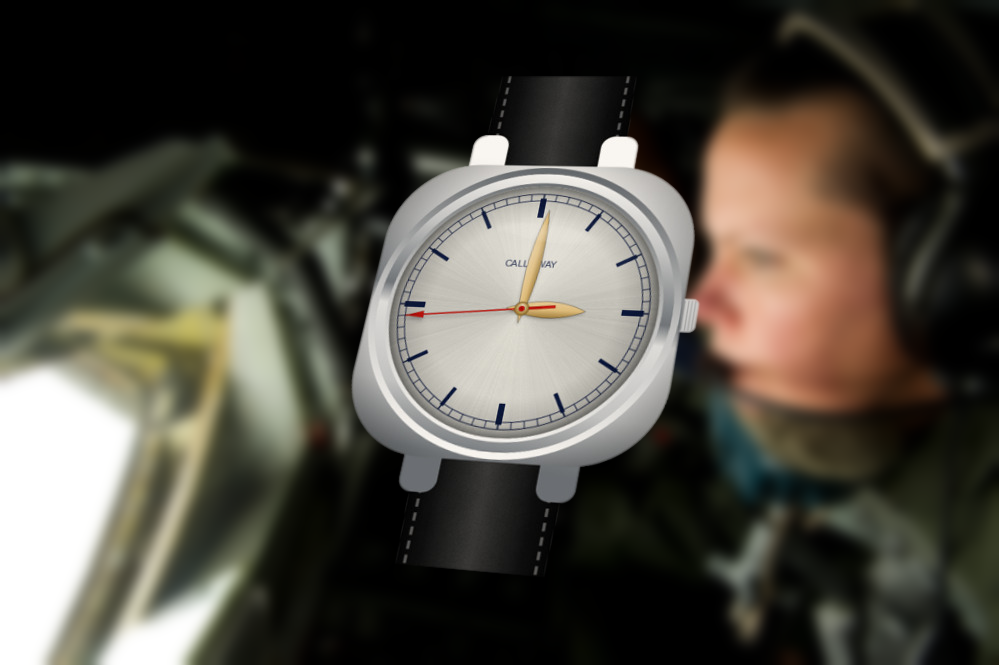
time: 3:00:44
